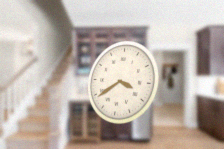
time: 3:39
